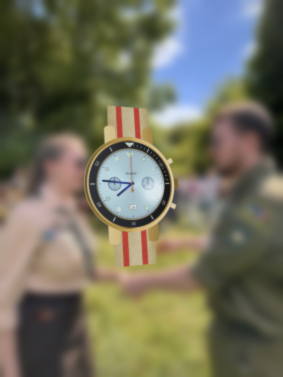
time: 7:46
